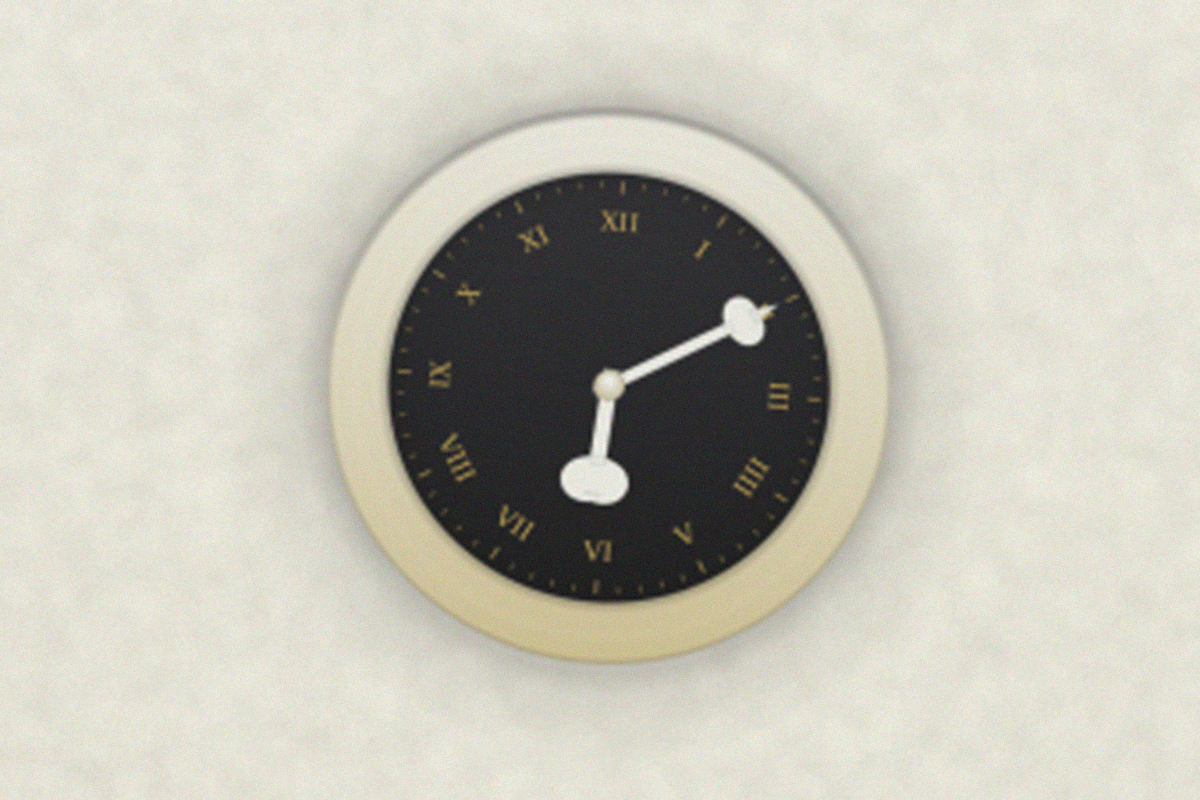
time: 6:10
